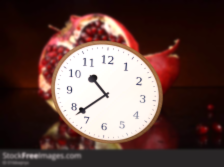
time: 10:38
